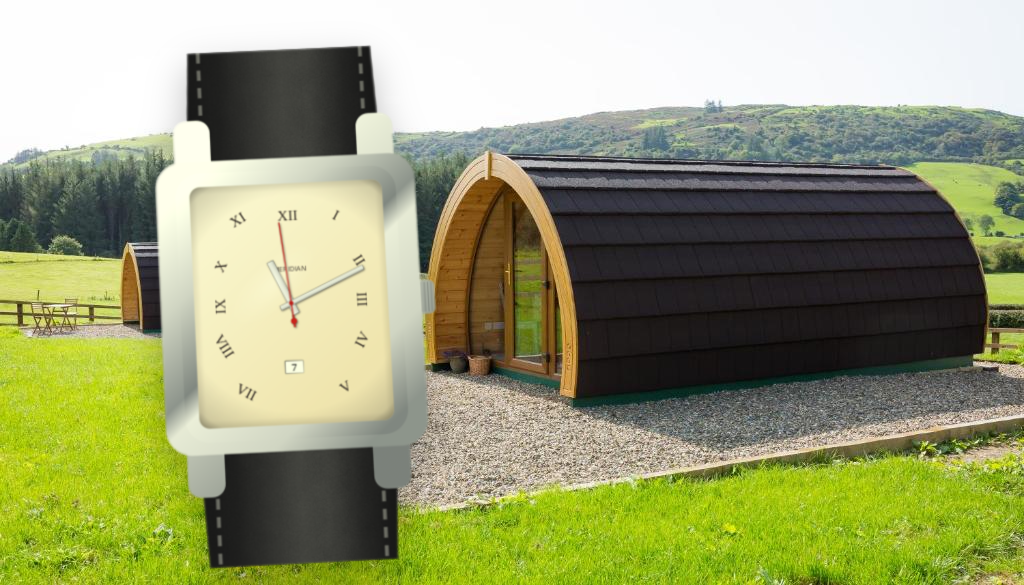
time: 11:10:59
